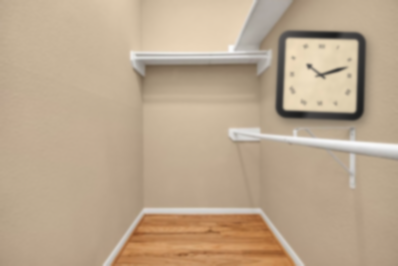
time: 10:12
